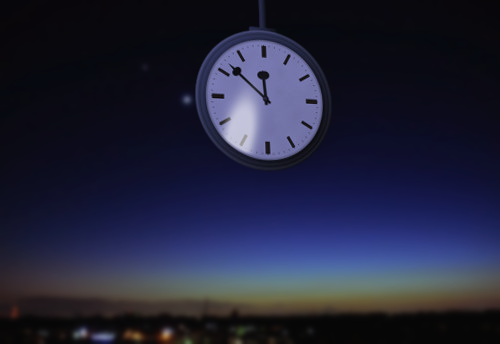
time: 11:52
